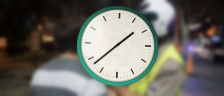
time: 1:38
